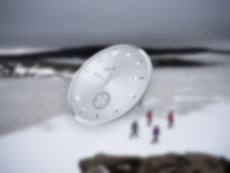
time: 10:01
